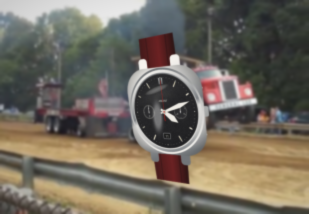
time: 4:12
